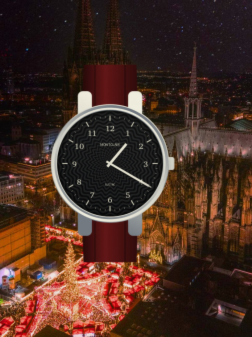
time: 1:20
